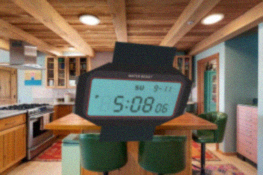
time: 5:08:06
